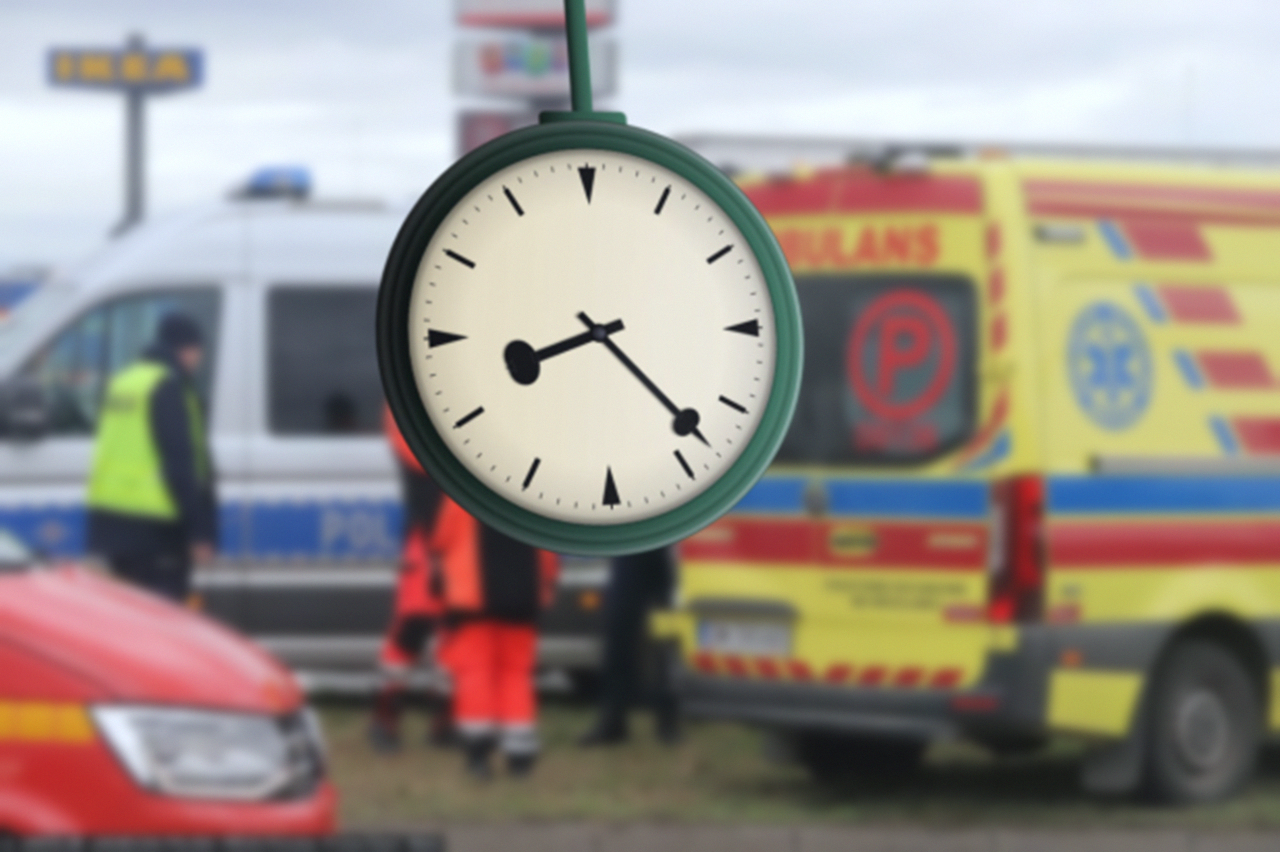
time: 8:23
